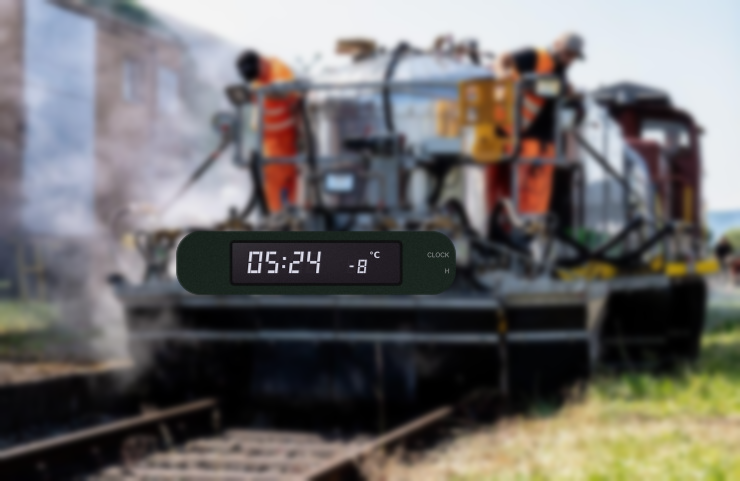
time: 5:24
